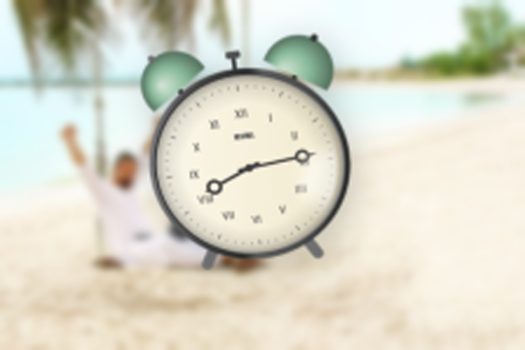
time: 8:14
